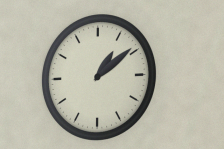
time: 1:09
